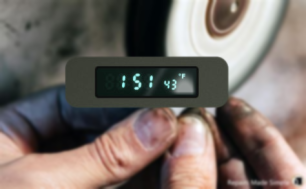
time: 1:51
